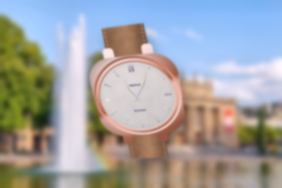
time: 11:05
